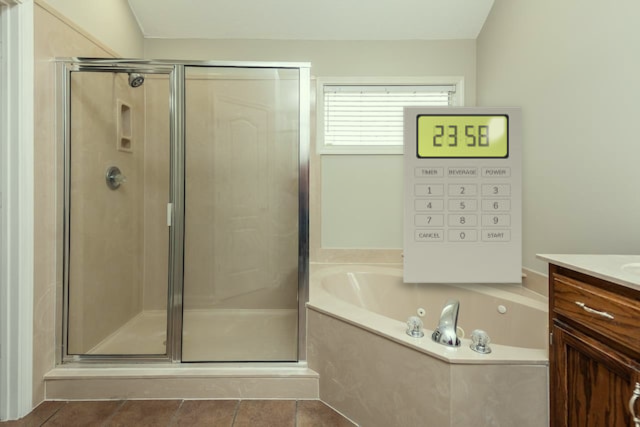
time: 23:58
